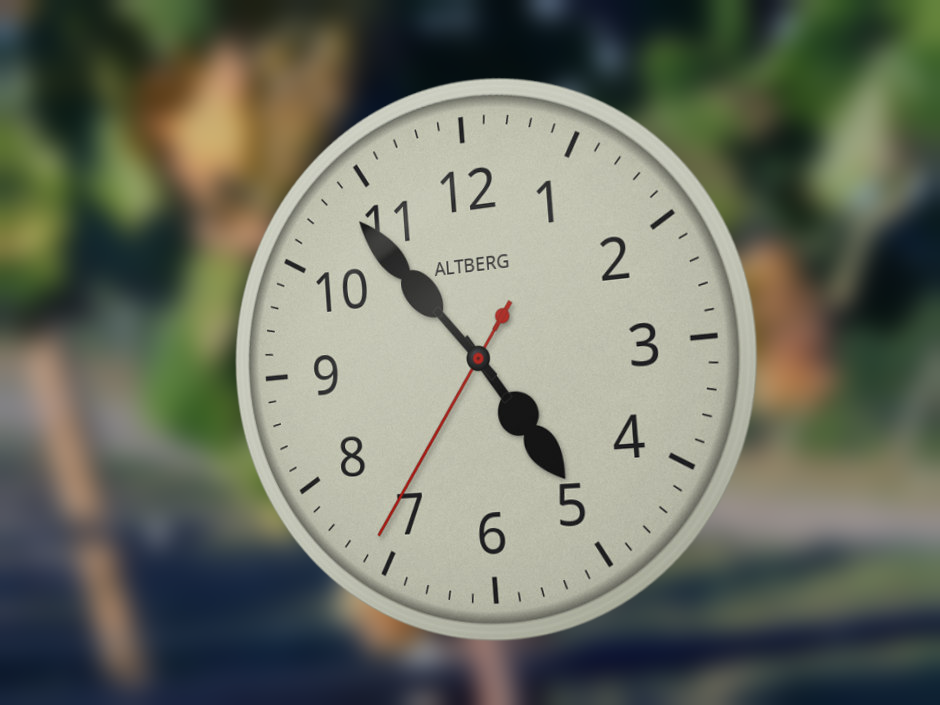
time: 4:53:36
